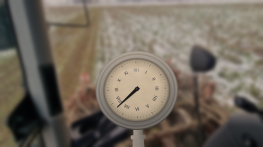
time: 7:38
